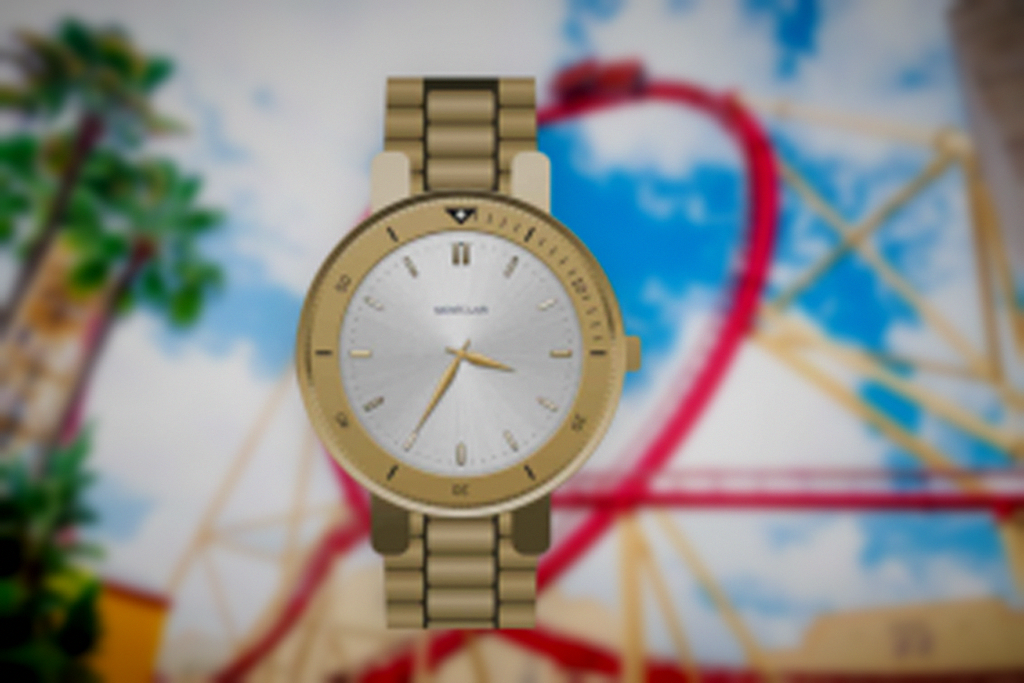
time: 3:35
